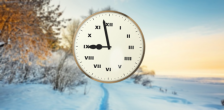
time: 8:58
